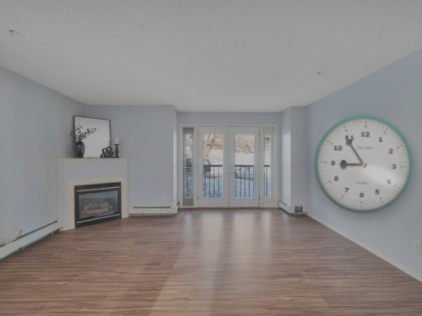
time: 8:54
